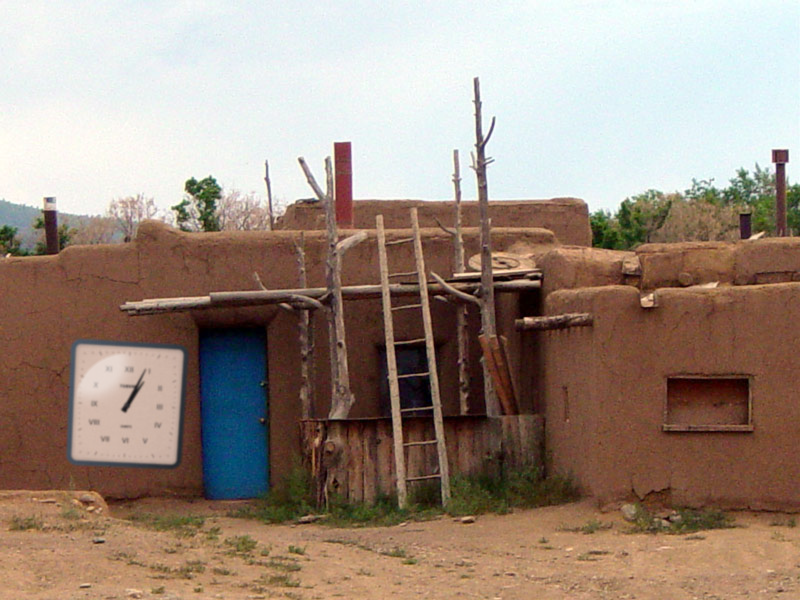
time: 1:04
